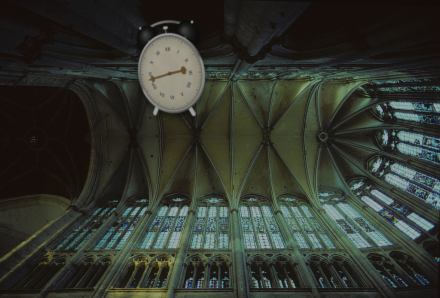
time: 2:43
